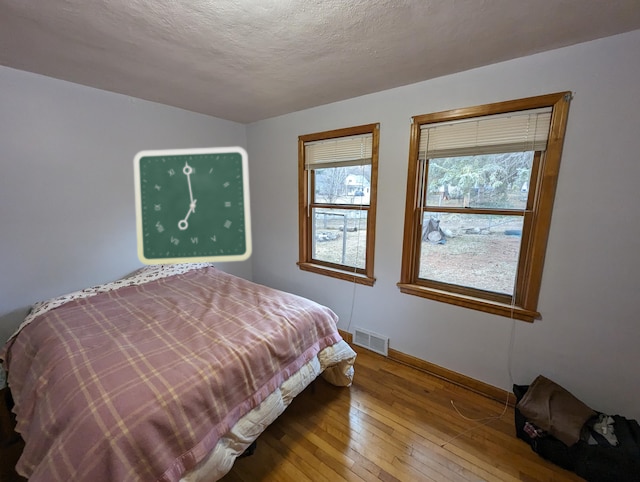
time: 6:59
